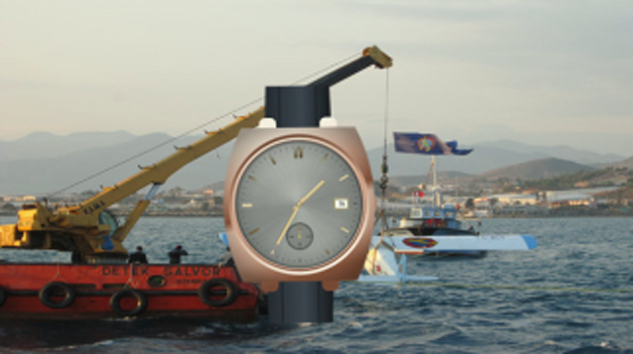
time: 1:35
